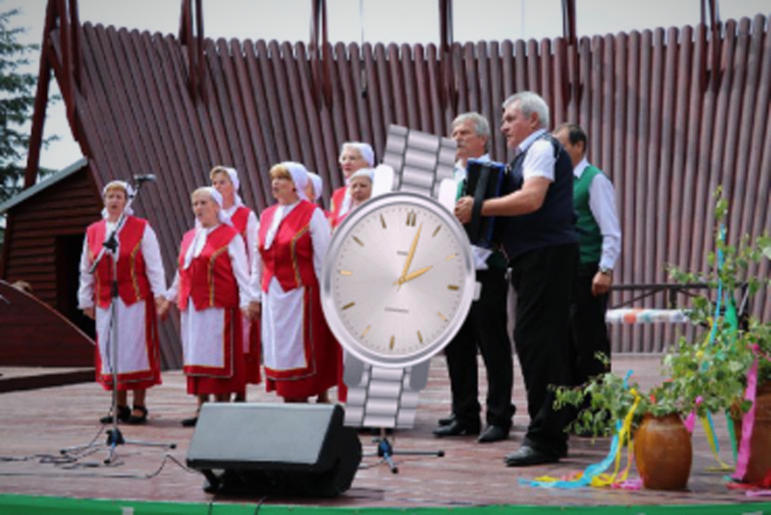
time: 2:02
